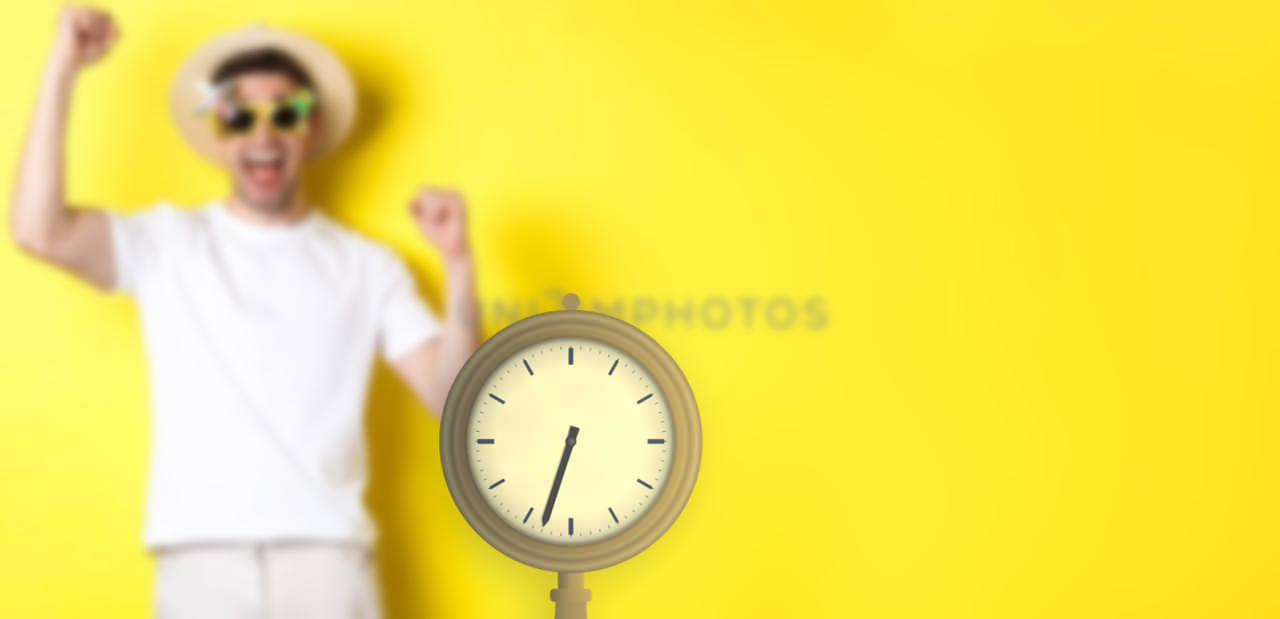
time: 6:33
